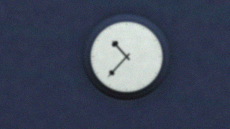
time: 10:37
